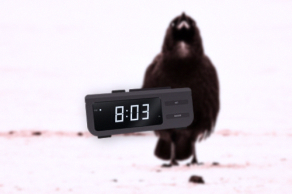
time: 8:03
